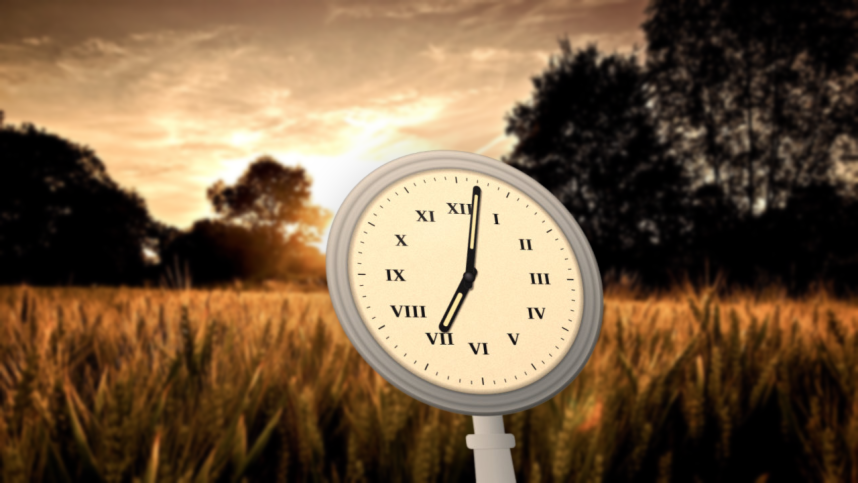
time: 7:02
